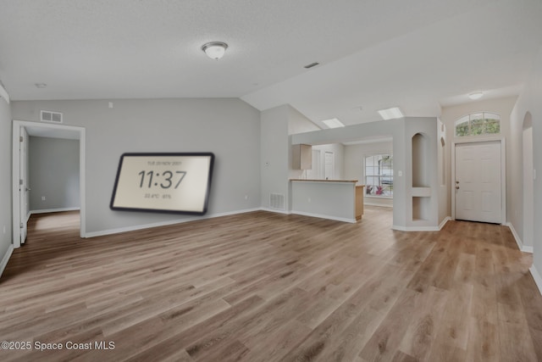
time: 11:37
